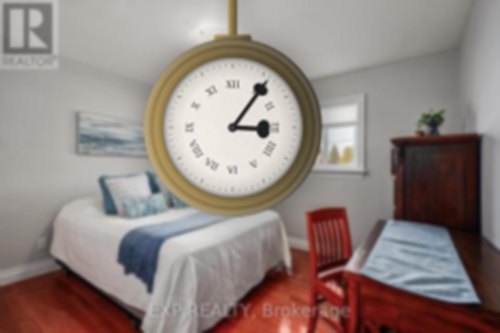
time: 3:06
